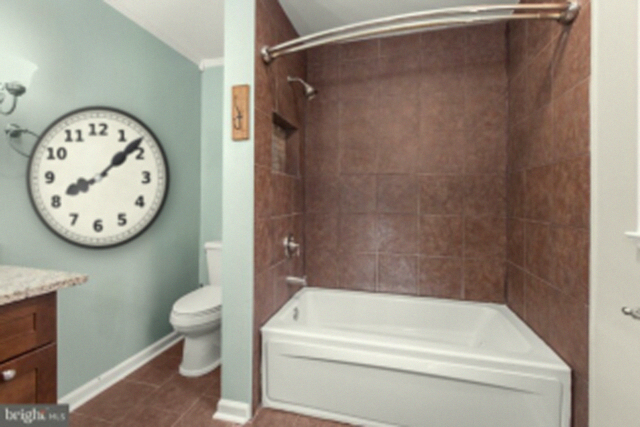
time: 8:08
